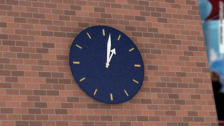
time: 1:02
